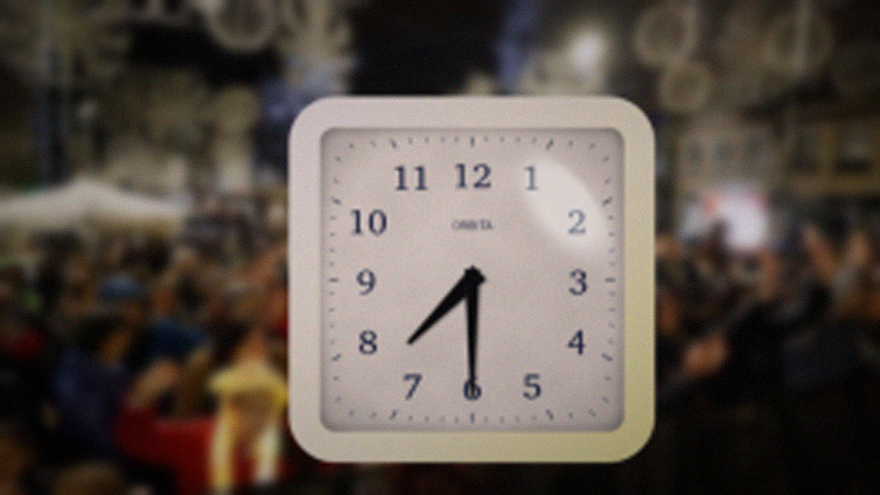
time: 7:30
